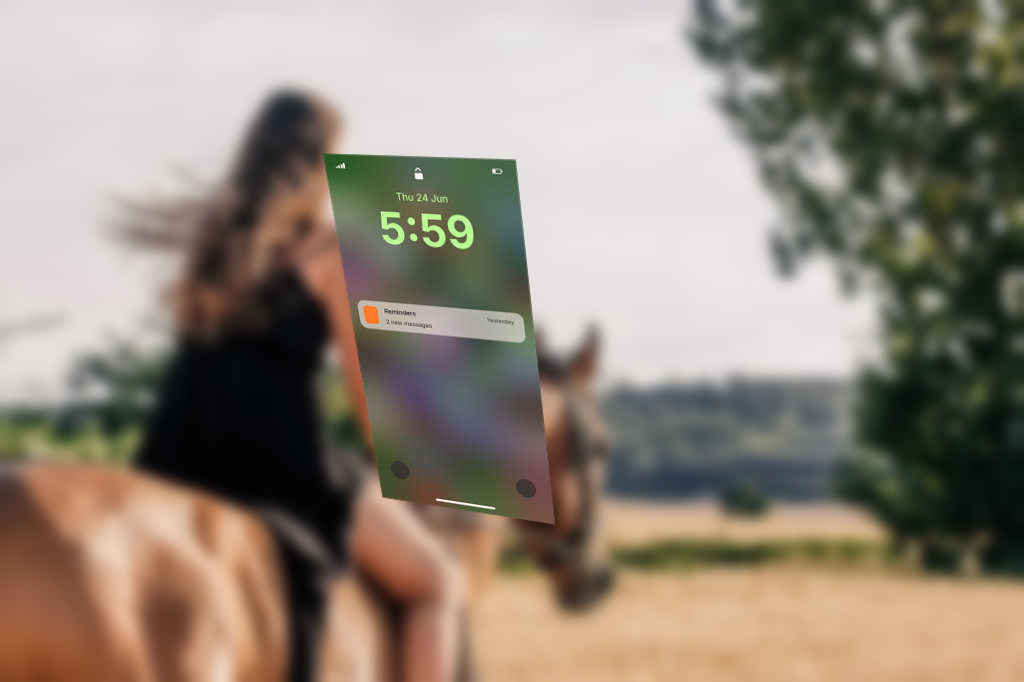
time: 5:59
